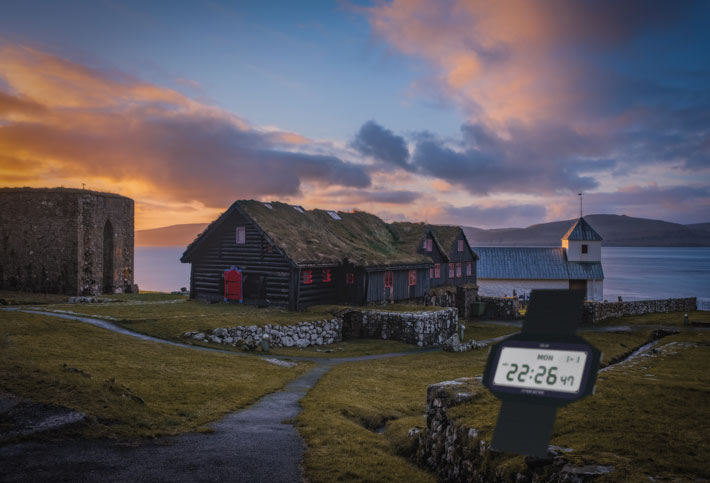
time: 22:26
